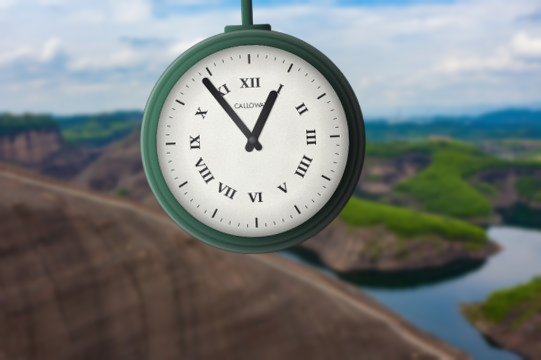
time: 12:54
